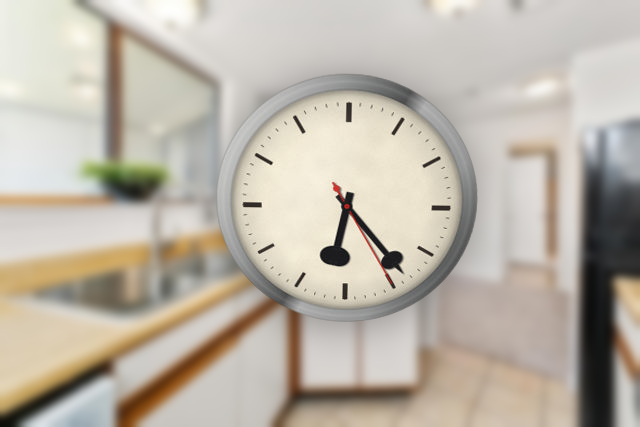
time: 6:23:25
